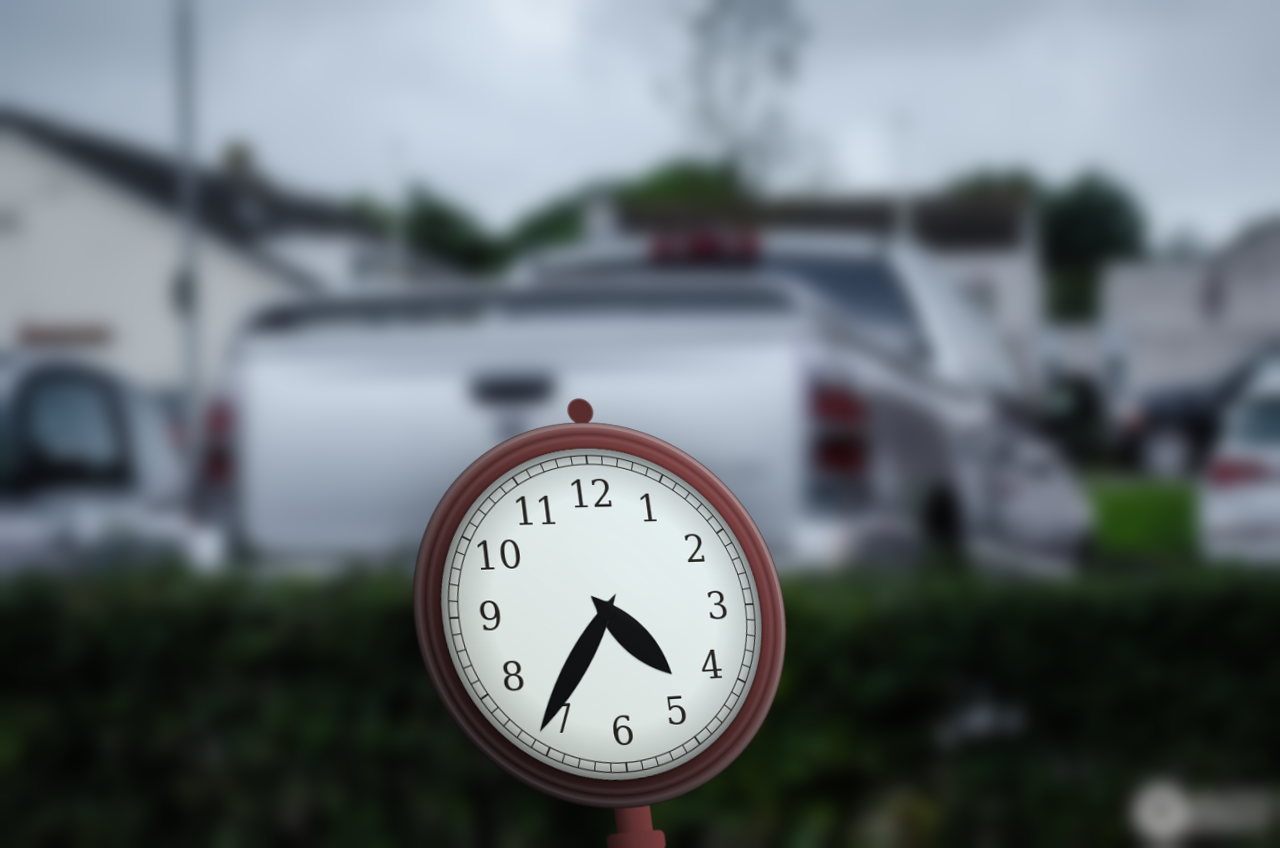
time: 4:36
